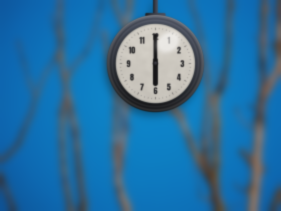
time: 6:00
